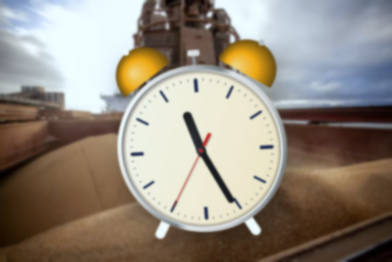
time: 11:25:35
